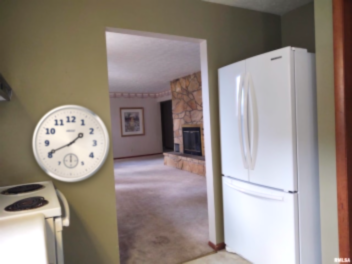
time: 1:41
